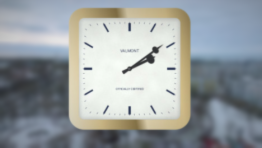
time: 2:09
